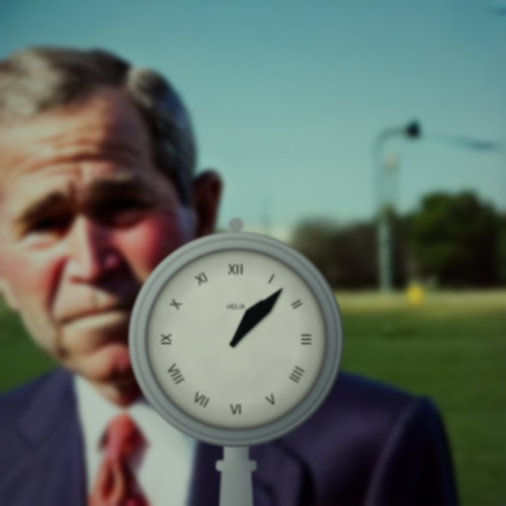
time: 1:07
